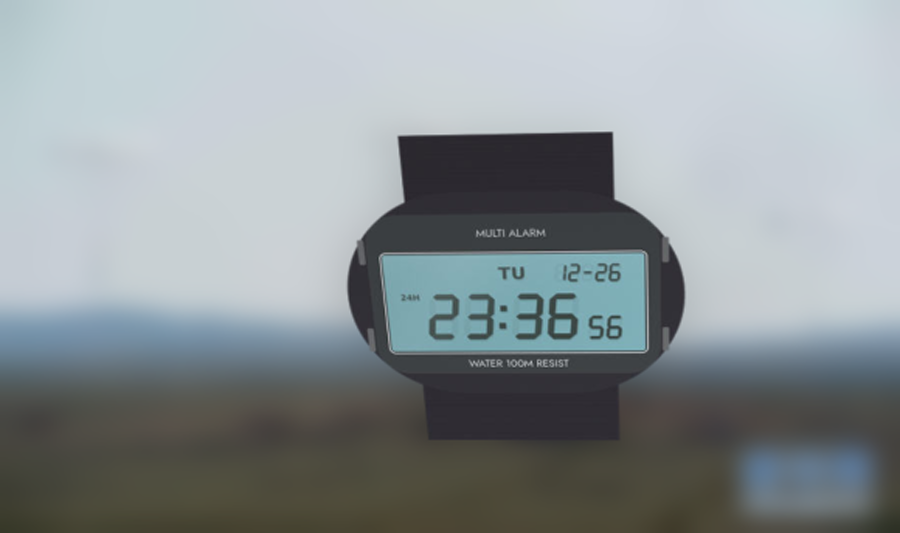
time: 23:36:56
